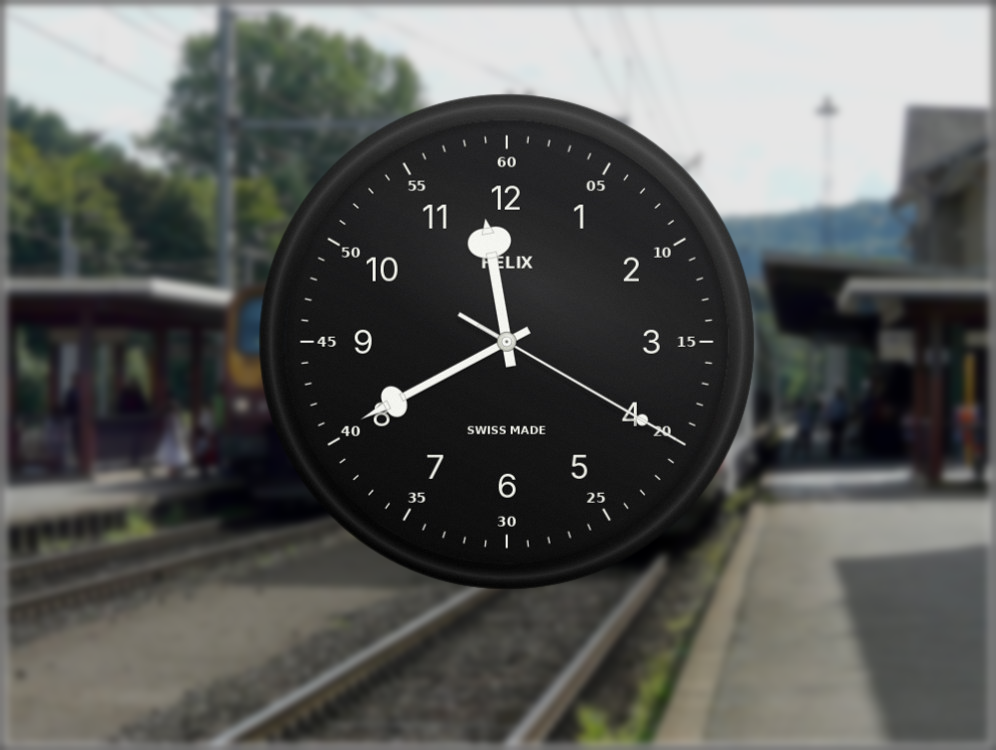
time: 11:40:20
